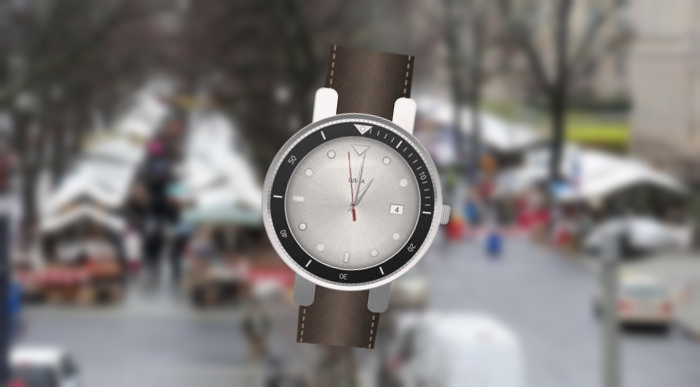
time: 1:00:58
